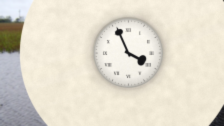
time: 3:56
